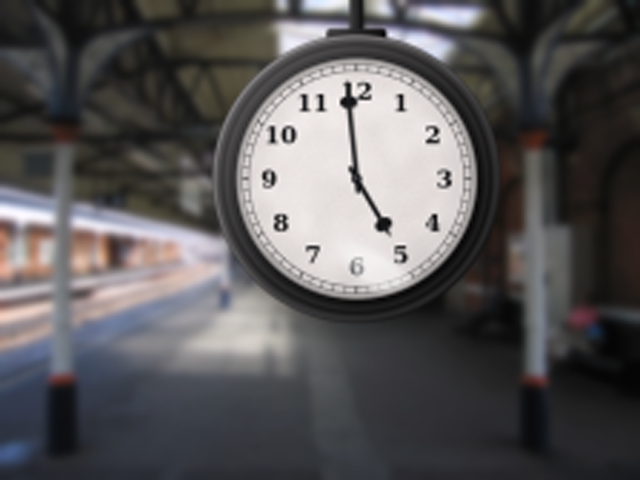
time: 4:59
